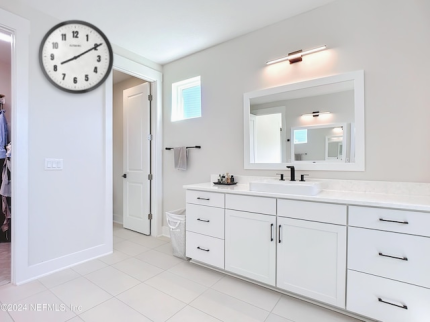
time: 8:10
